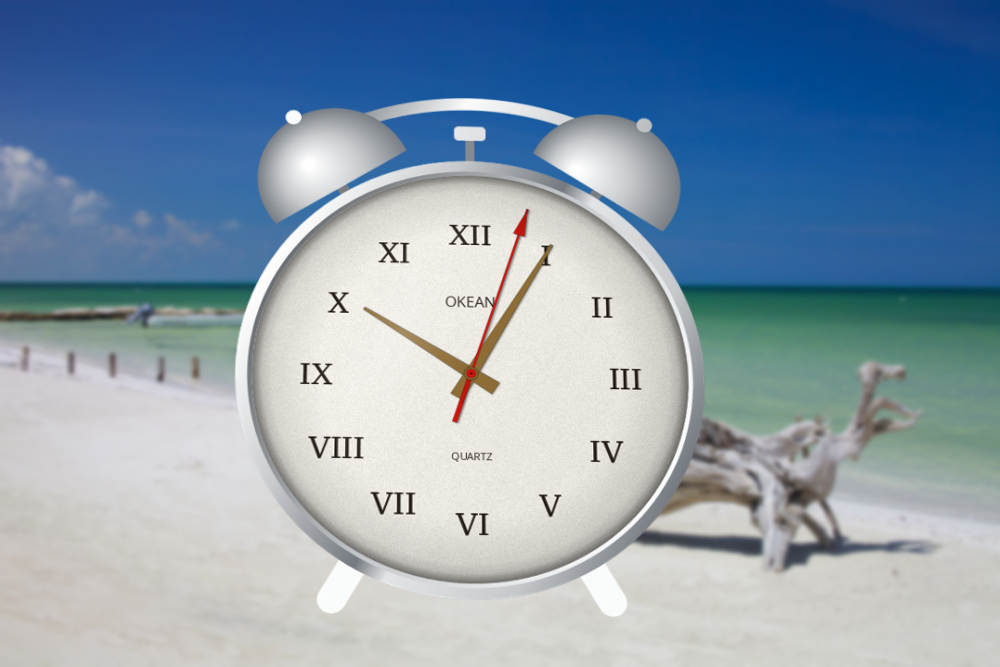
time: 10:05:03
